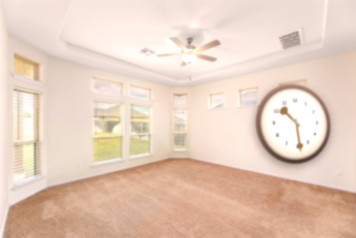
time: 10:29
